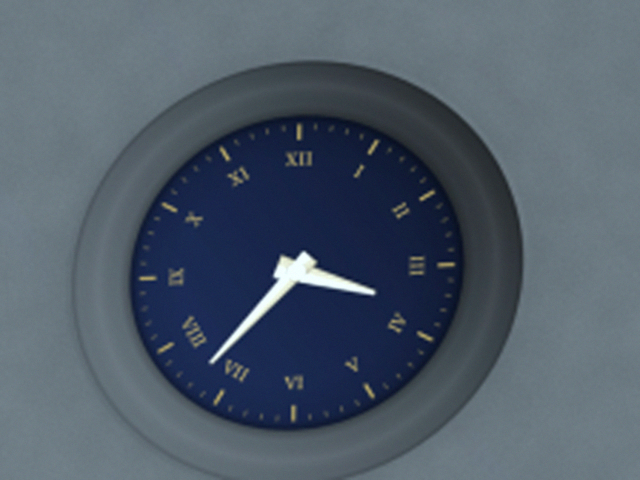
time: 3:37
